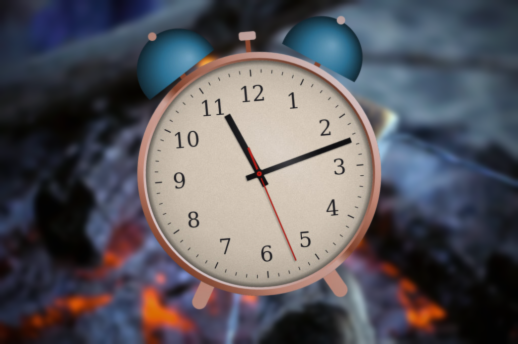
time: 11:12:27
